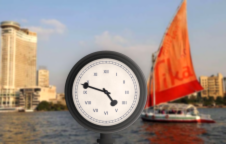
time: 4:48
